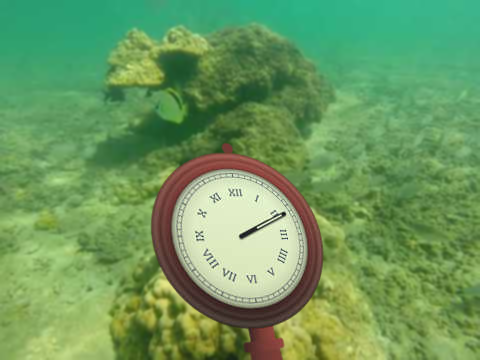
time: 2:11
